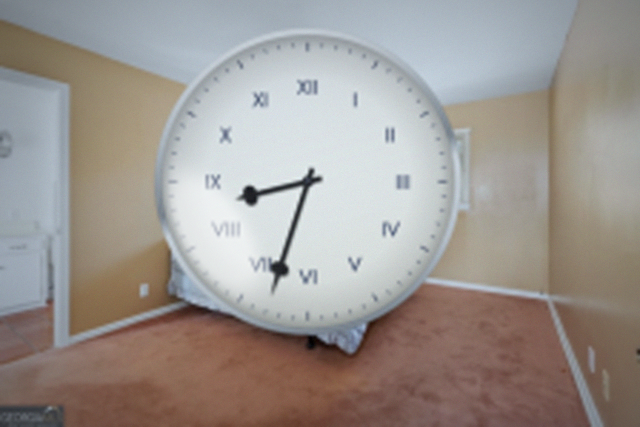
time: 8:33
